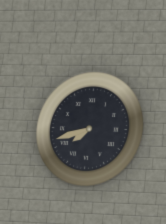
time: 7:42
